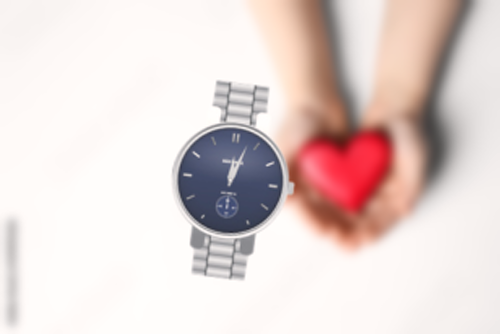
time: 12:03
